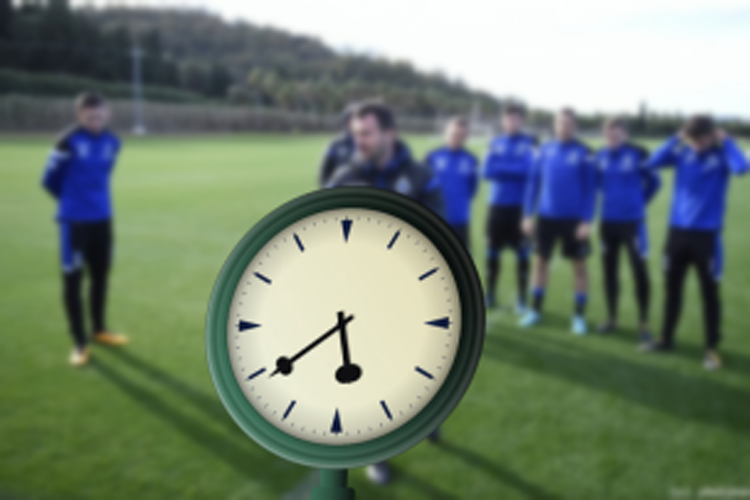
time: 5:39
